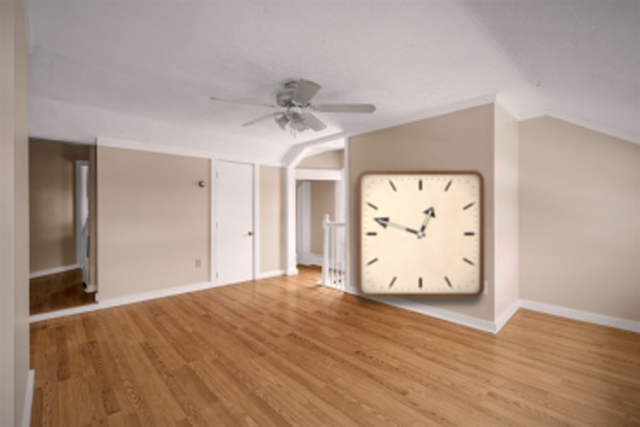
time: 12:48
